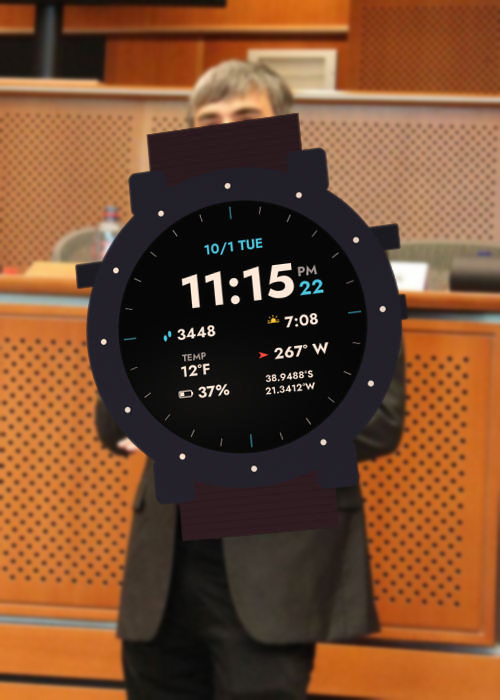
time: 11:15:22
